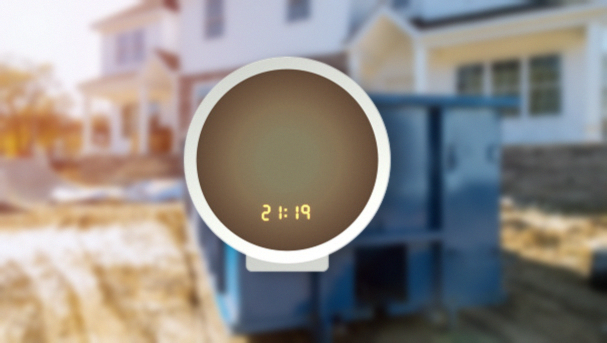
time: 21:19
